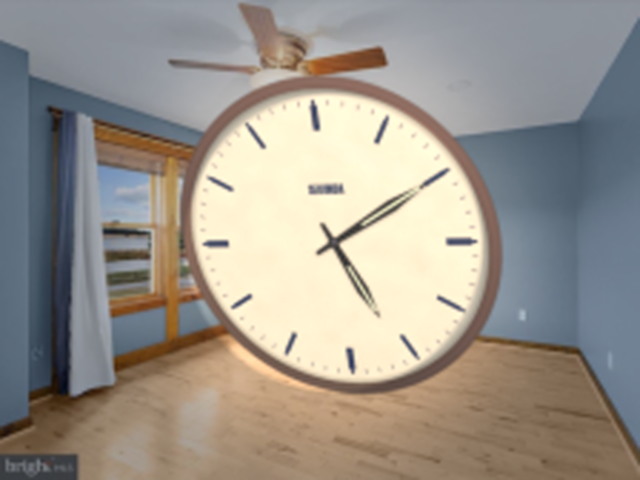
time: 5:10
